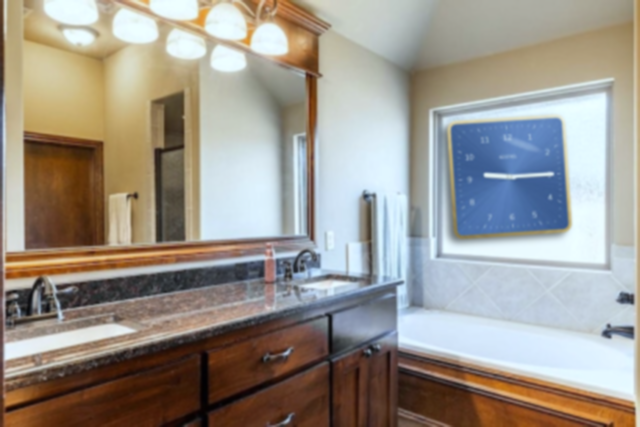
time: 9:15
